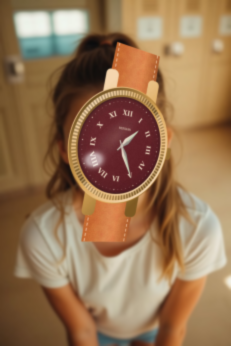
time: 1:25
